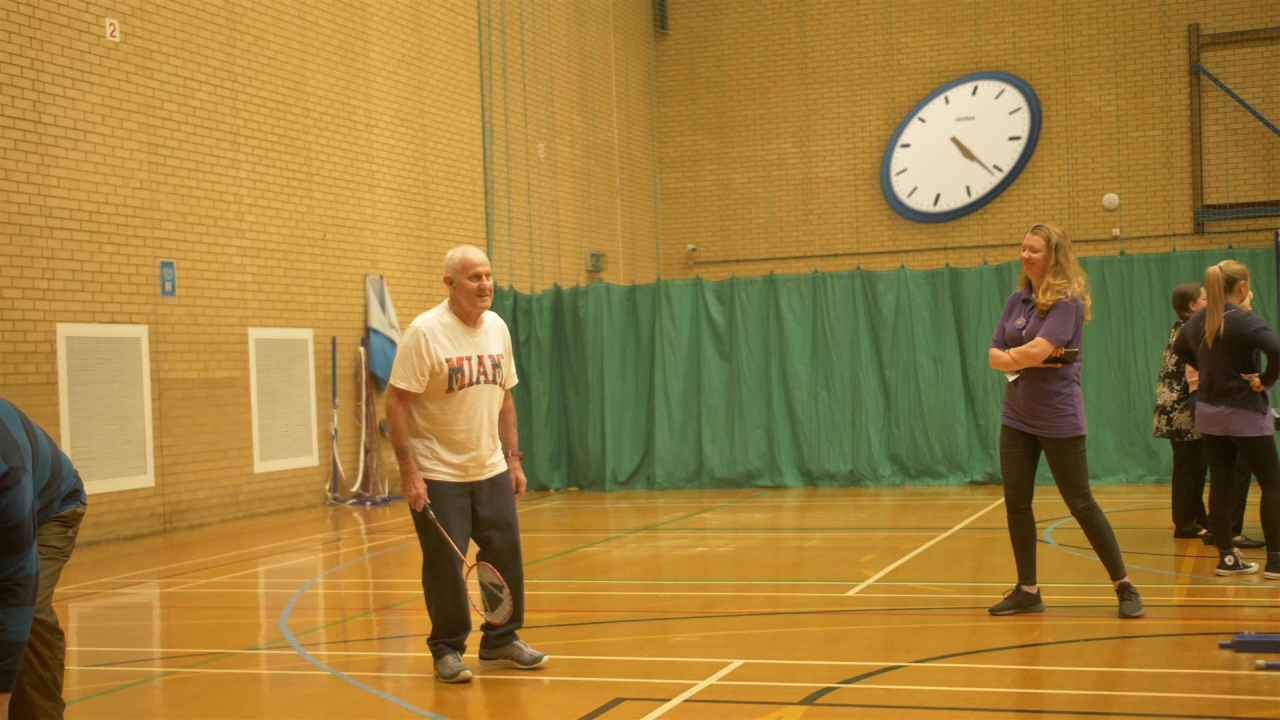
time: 4:21
